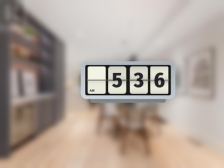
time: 5:36
